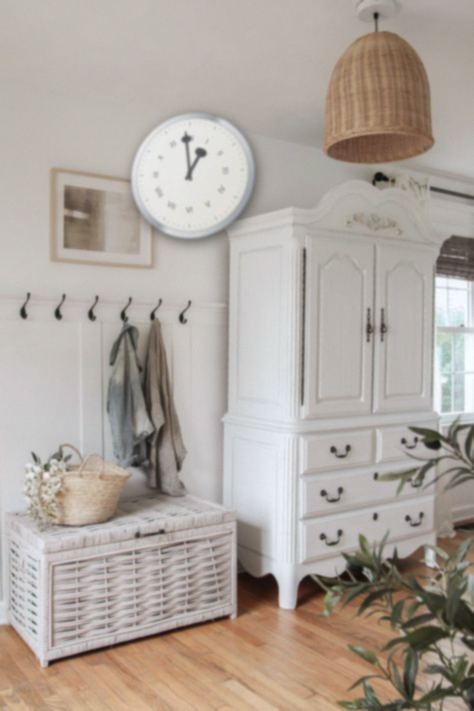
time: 12:59
